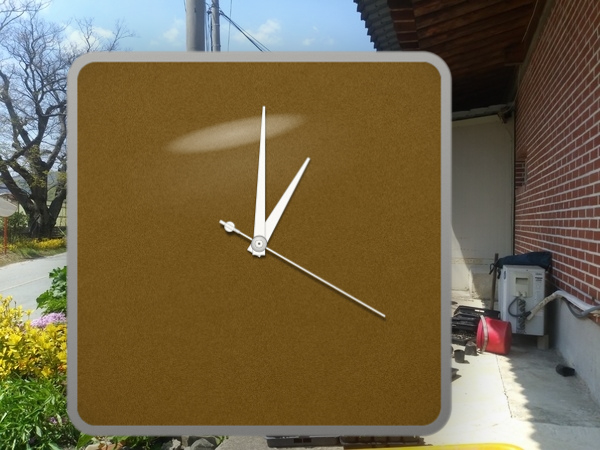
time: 1:00:20
